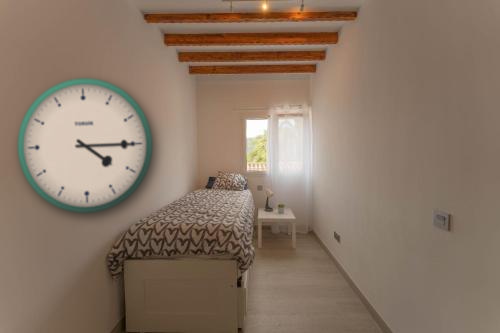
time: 4:15
